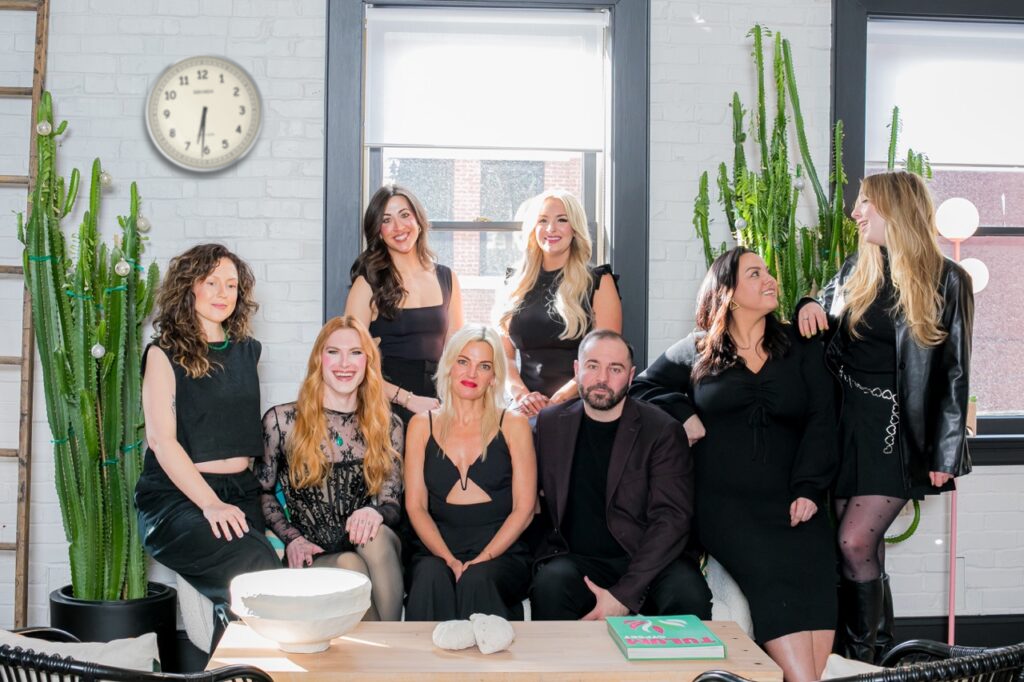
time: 6:31
